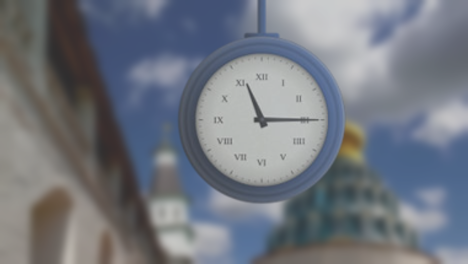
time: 11:15
